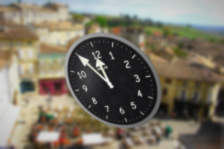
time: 11:55
